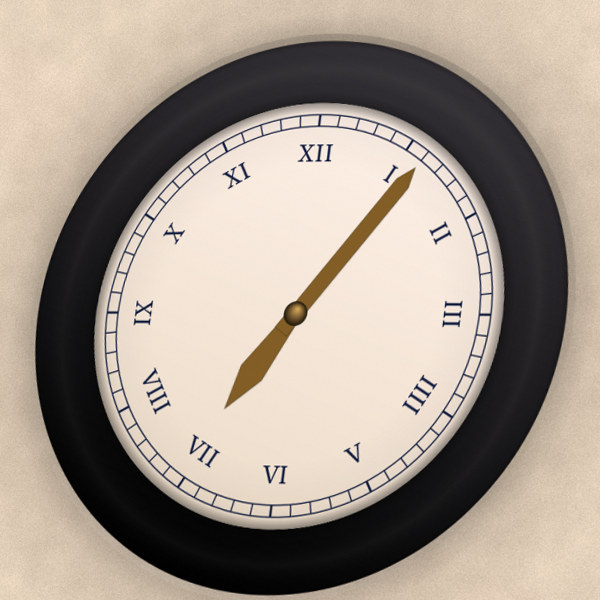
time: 7:06
